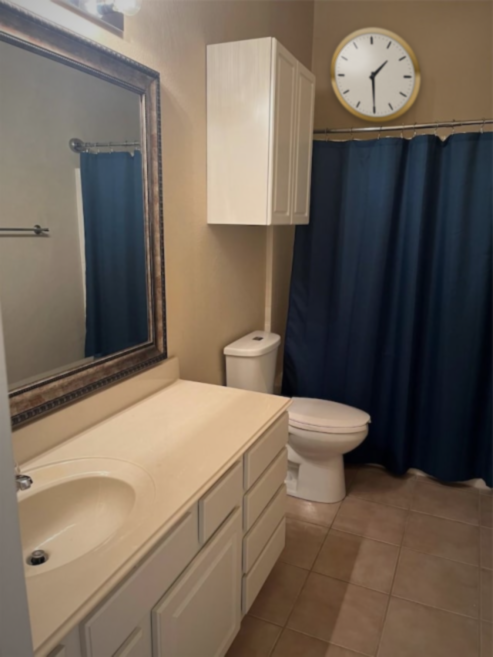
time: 1:30
